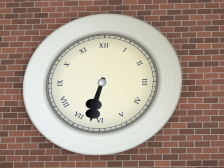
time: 6:32
